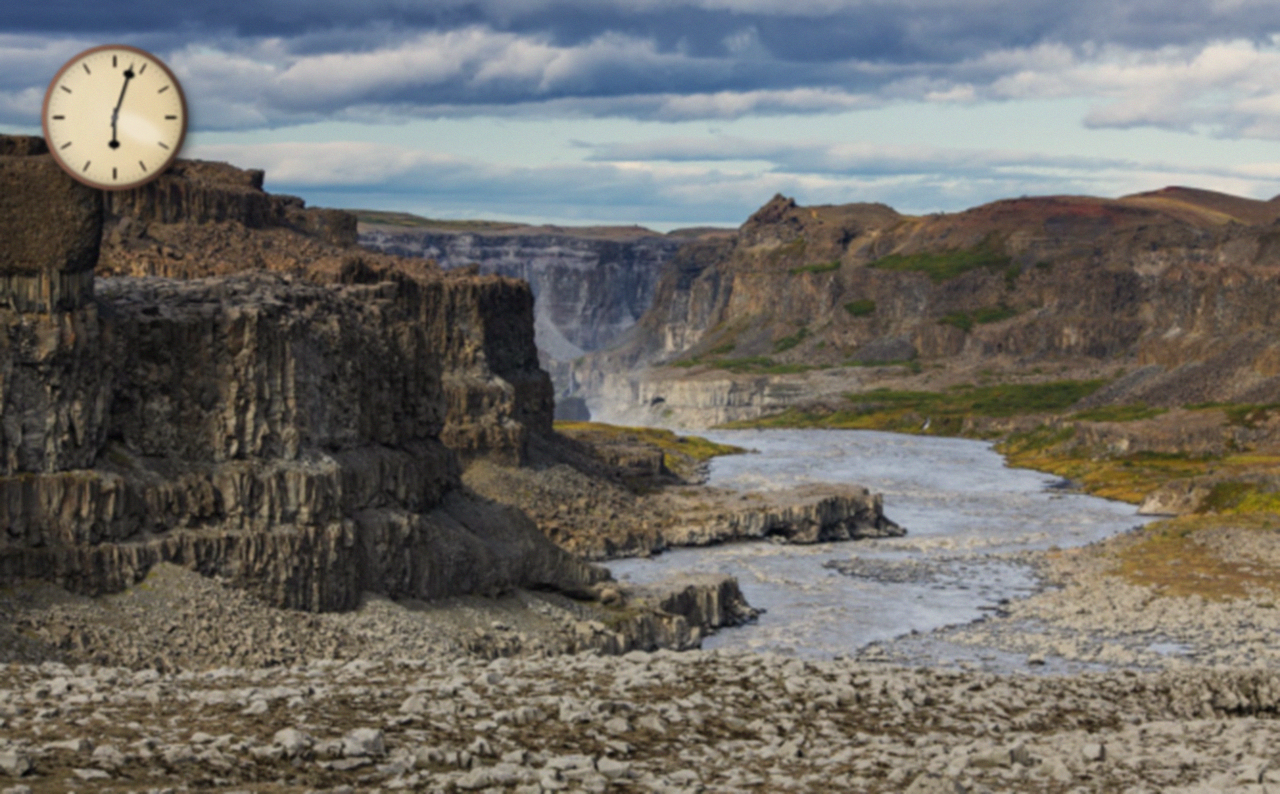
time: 6:03
